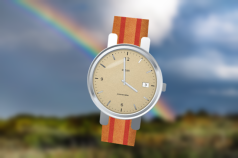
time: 3:59
